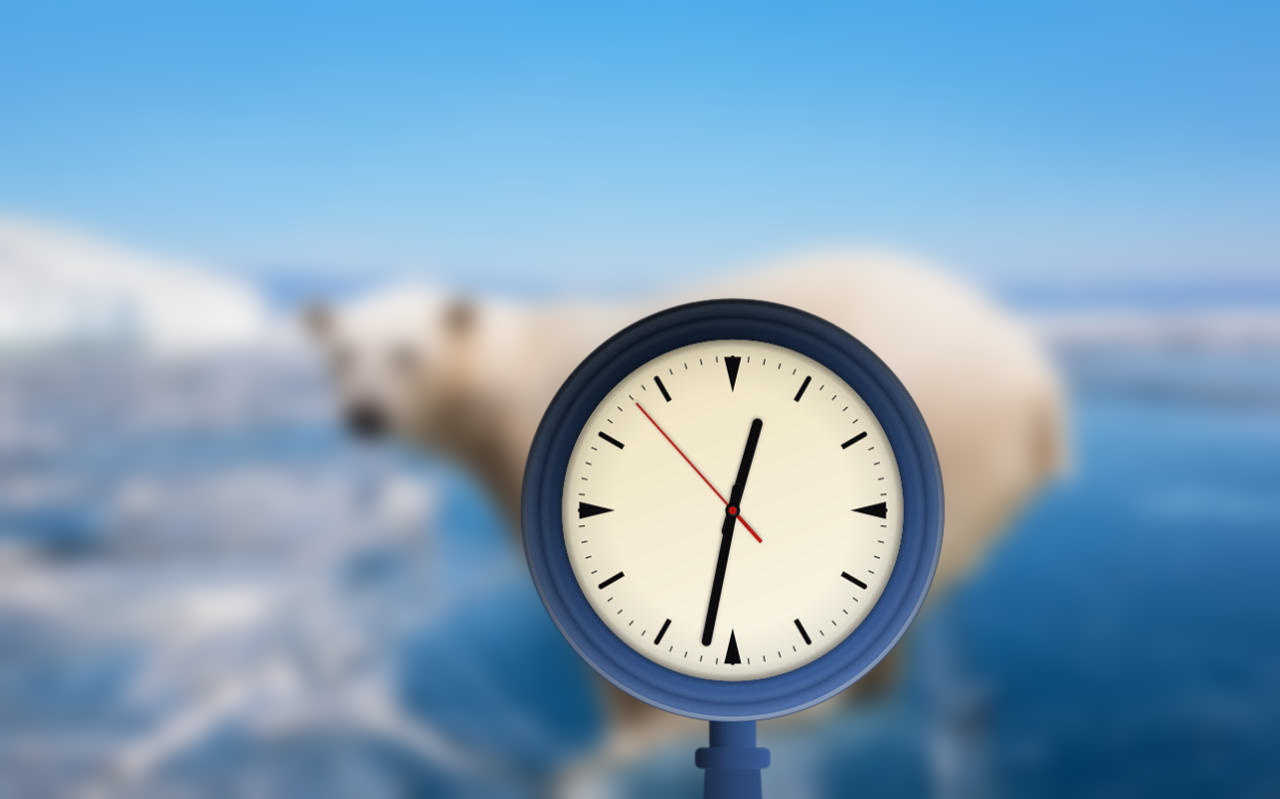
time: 12:31:53
